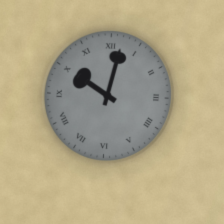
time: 10:02
